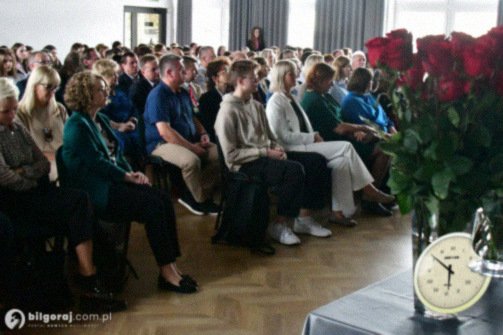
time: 5:51
